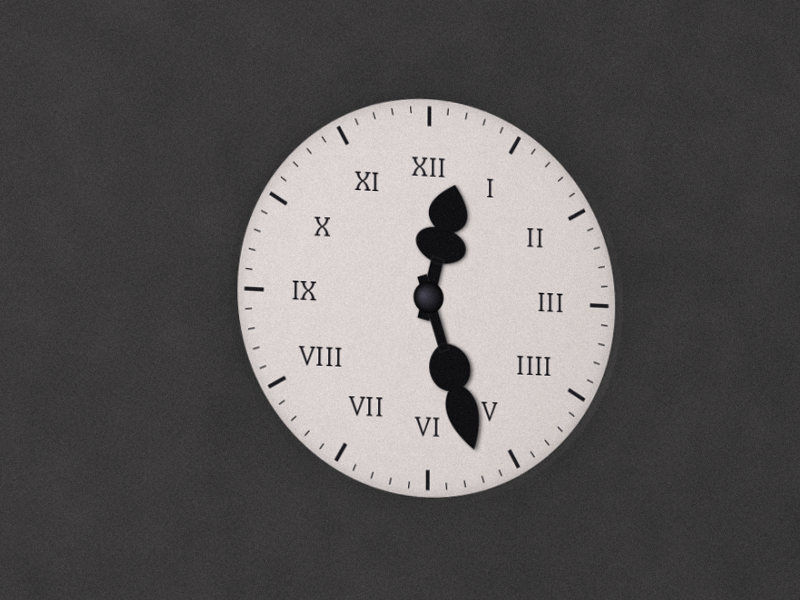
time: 12:27
